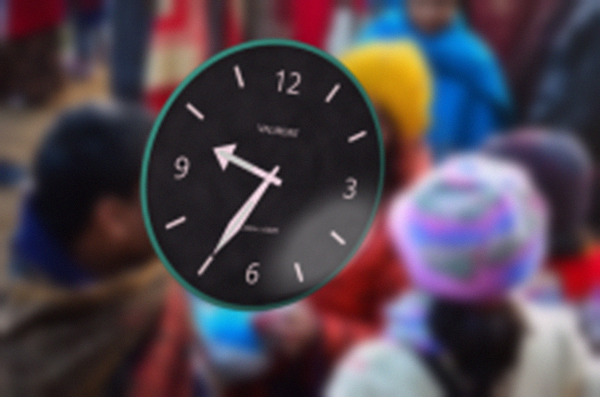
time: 9:35
